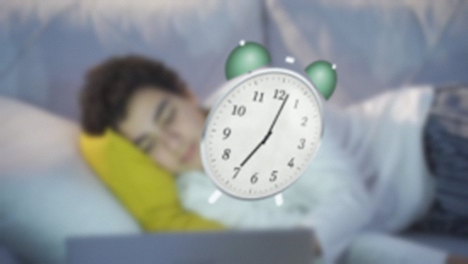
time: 7:02
